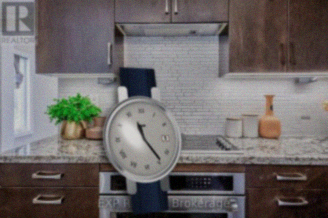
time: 11:24
